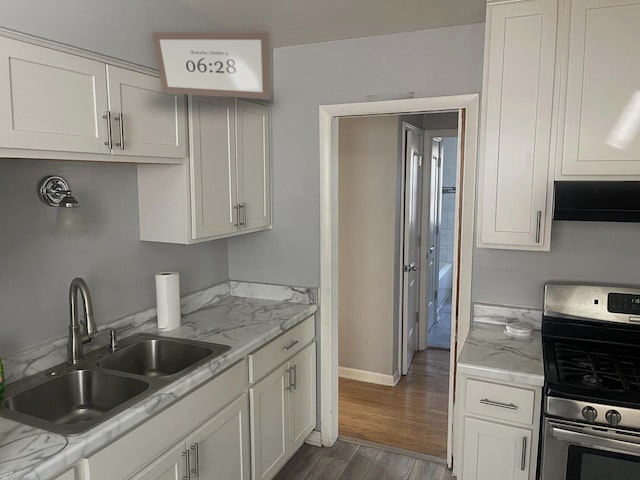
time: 6:28
